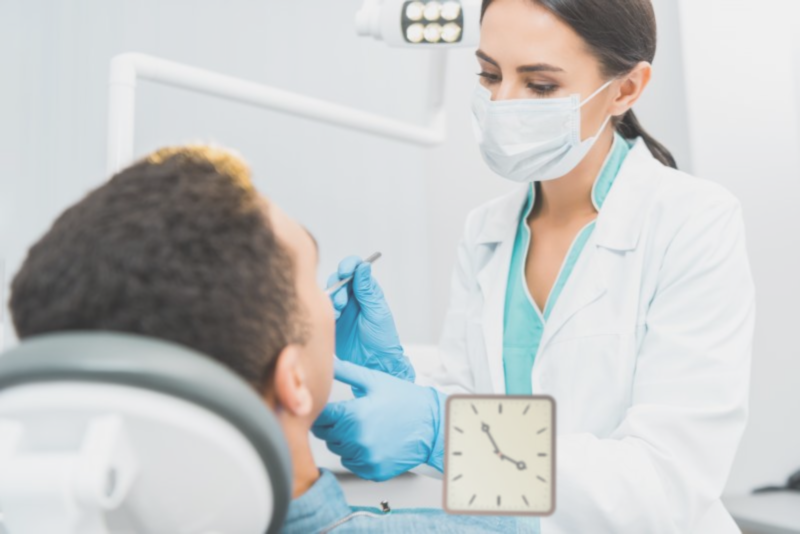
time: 3:55
